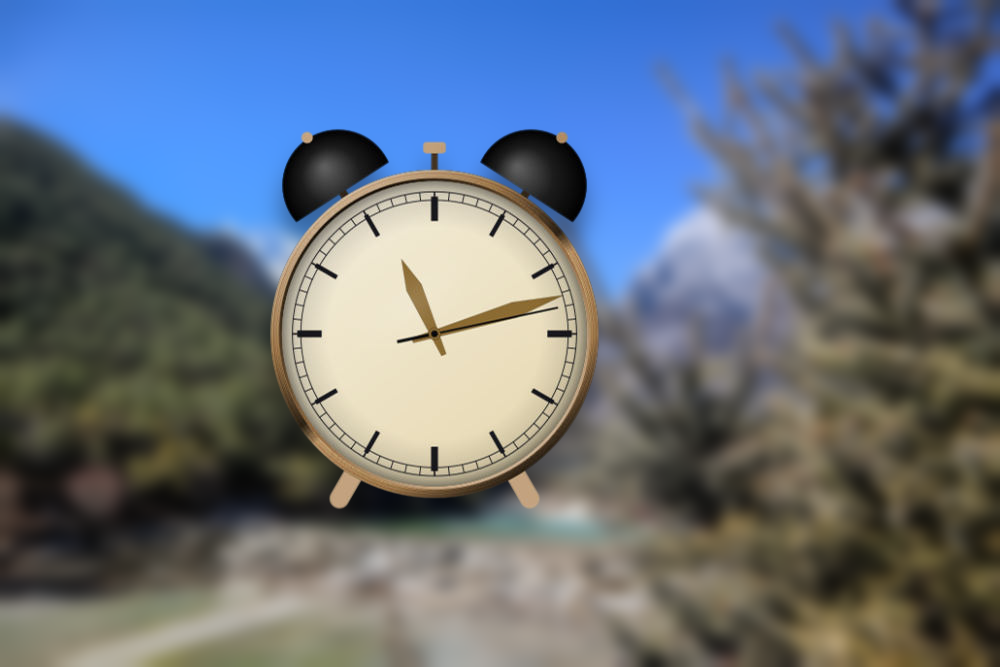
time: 11:12:13
